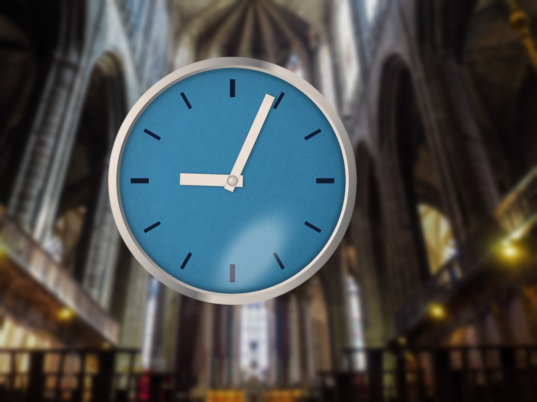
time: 9:04
